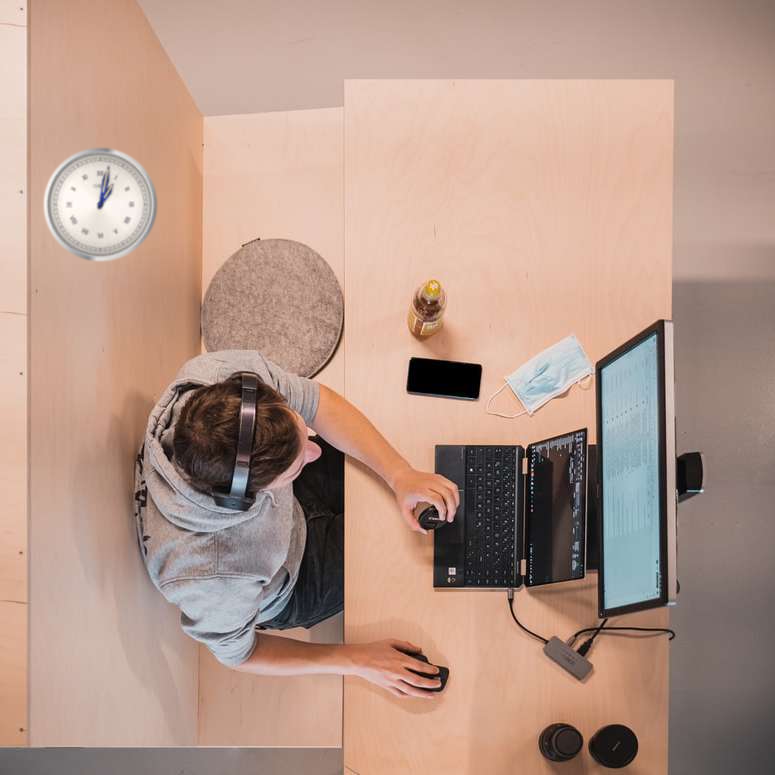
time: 1:02
